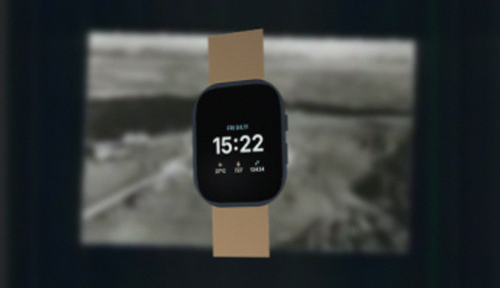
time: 15:22
